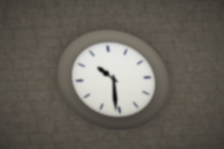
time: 10:31
